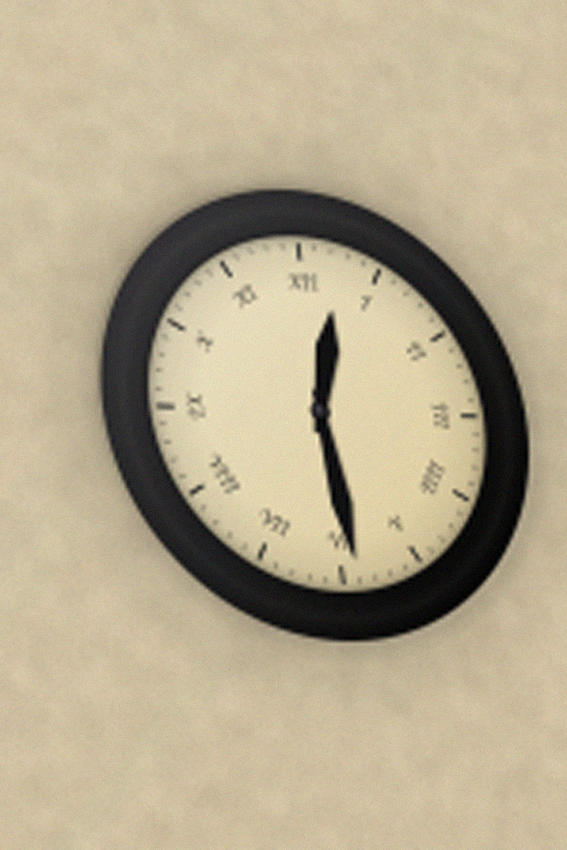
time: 12:29
